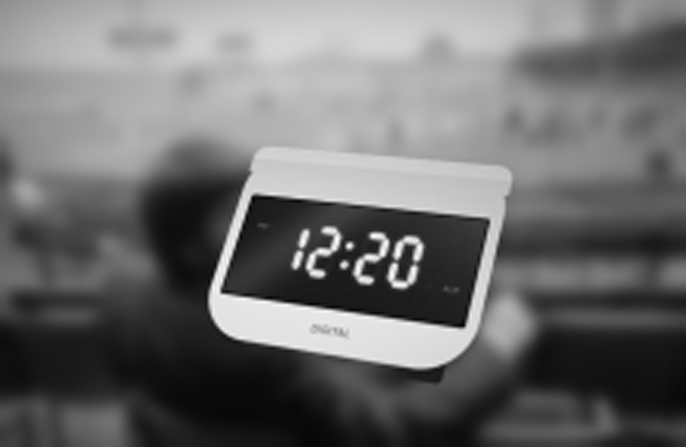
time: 12:20
